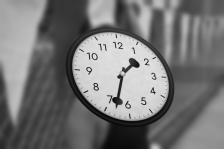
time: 1:33
